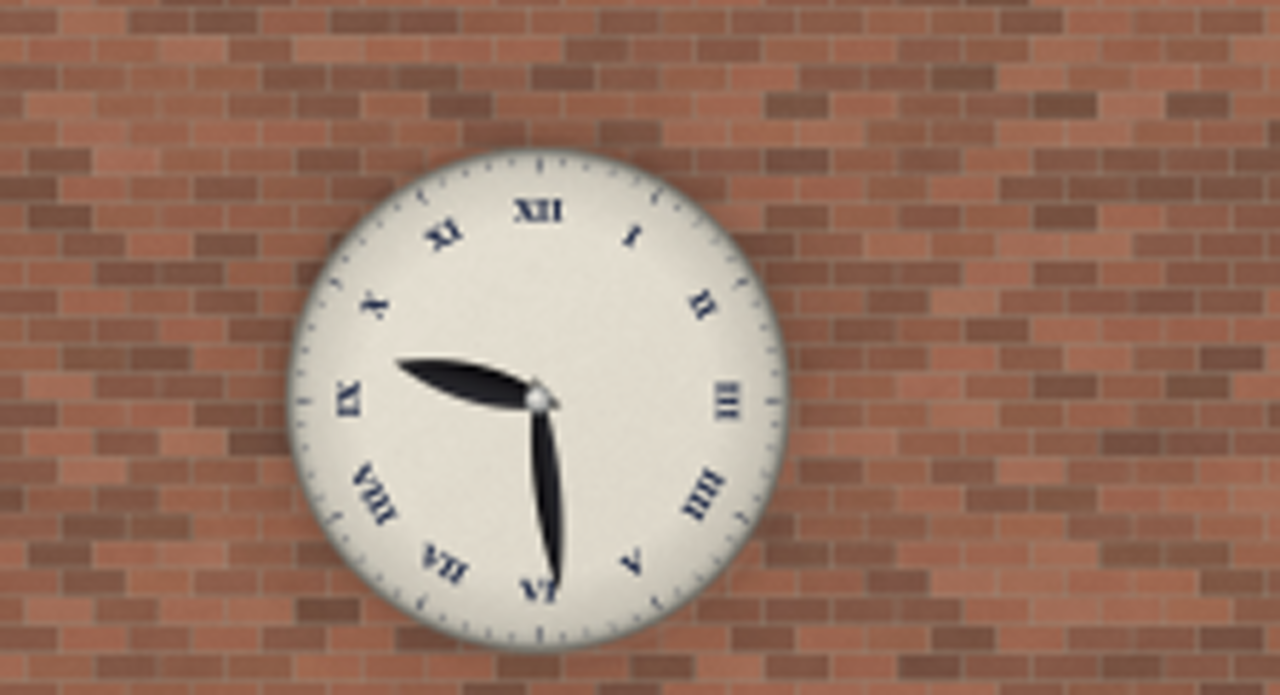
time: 9:29
